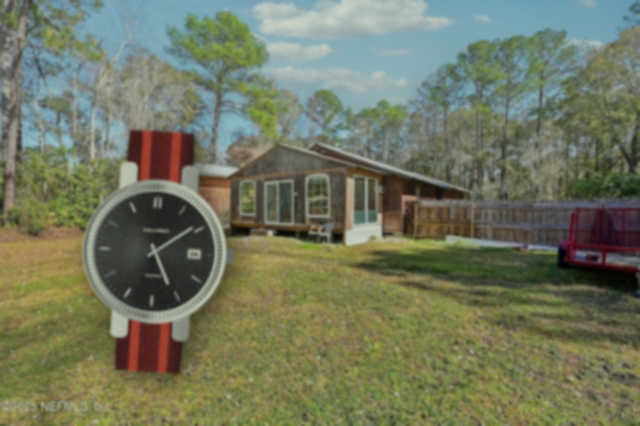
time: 5:09
